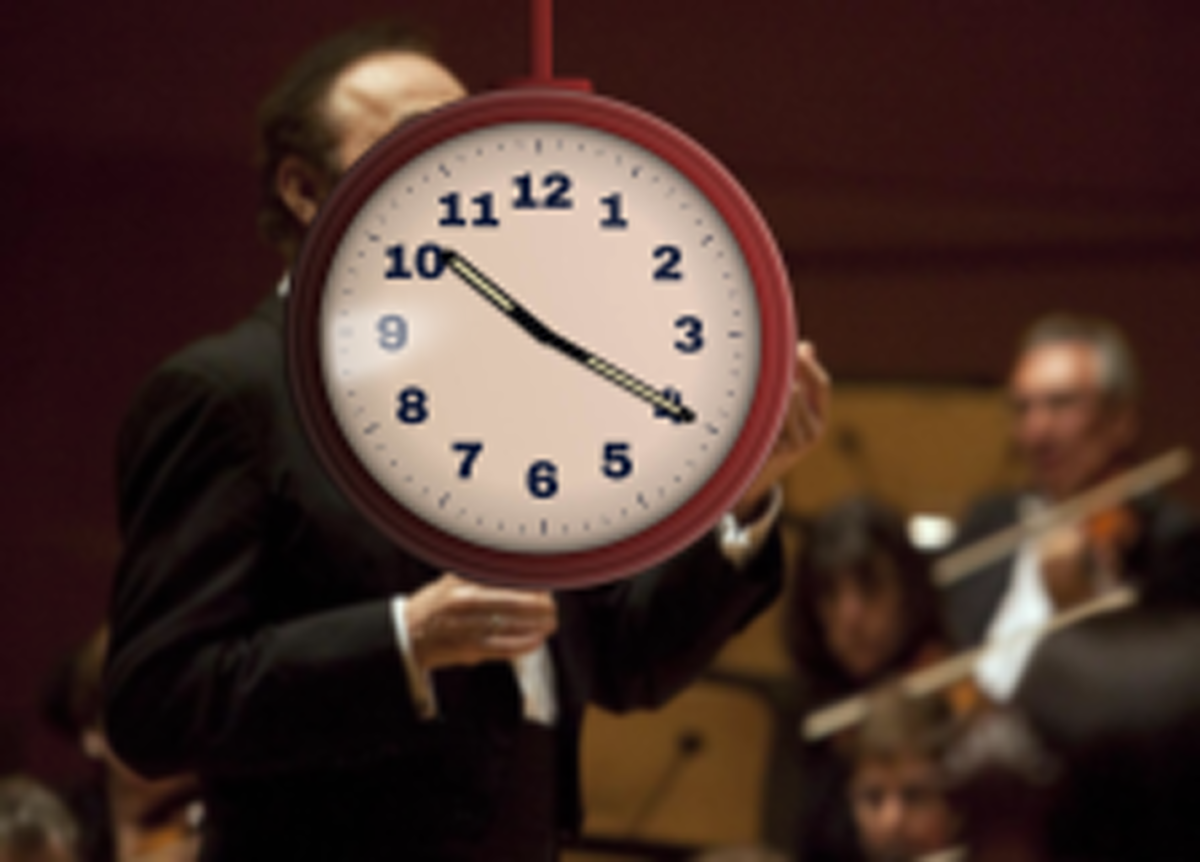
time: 10:20
